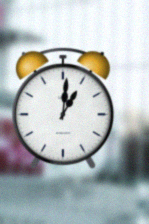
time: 1:01
